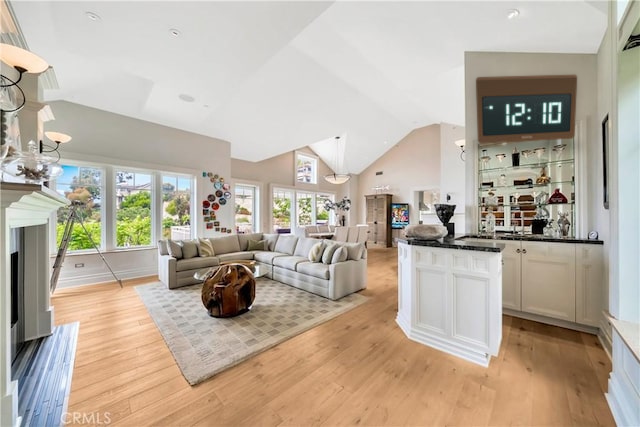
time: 12:10
